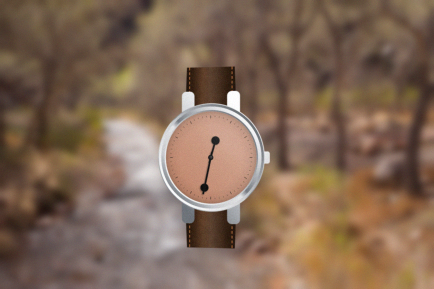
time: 12:32
